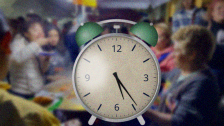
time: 5:24
